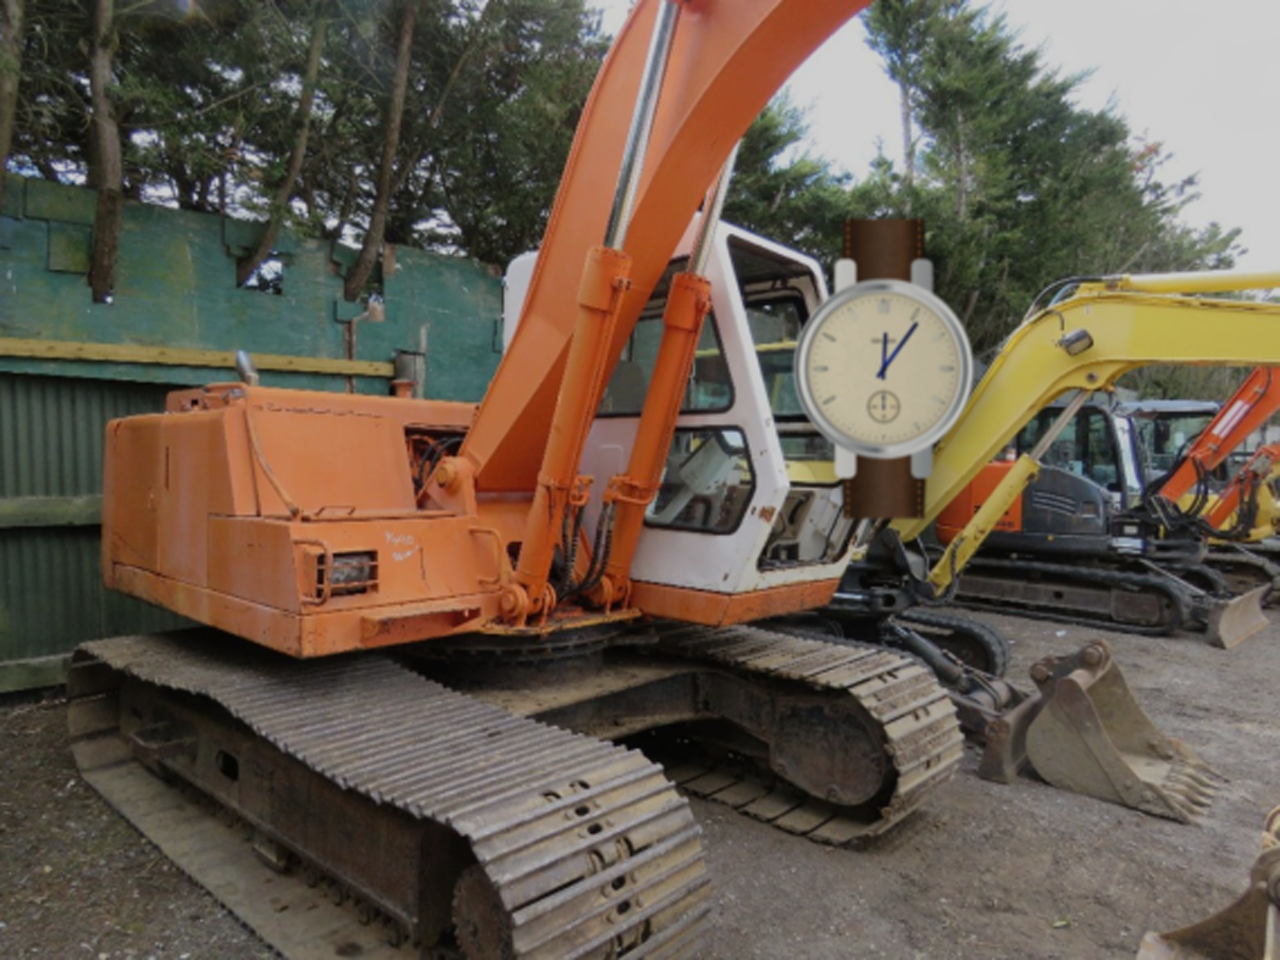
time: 12:06
